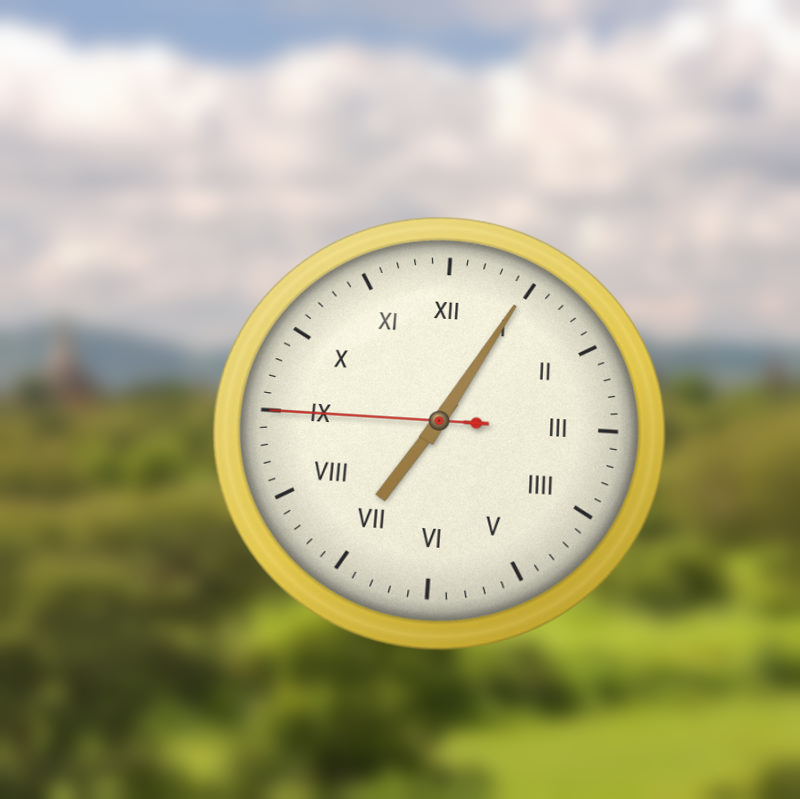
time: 7:04:45
